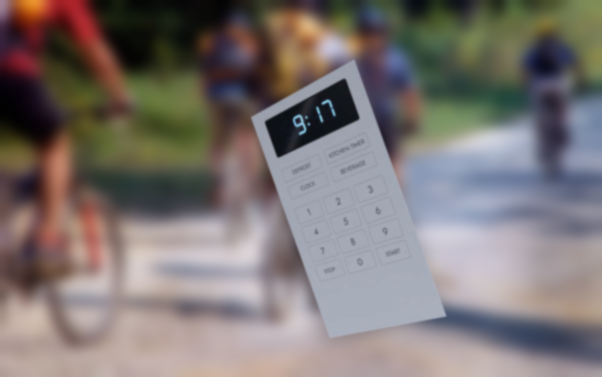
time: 9:17
